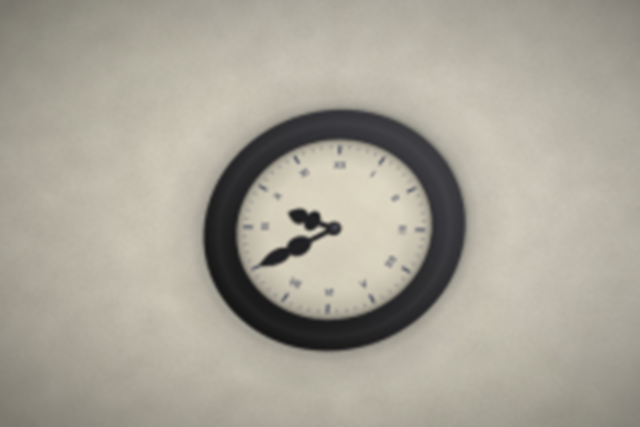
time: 9:40
